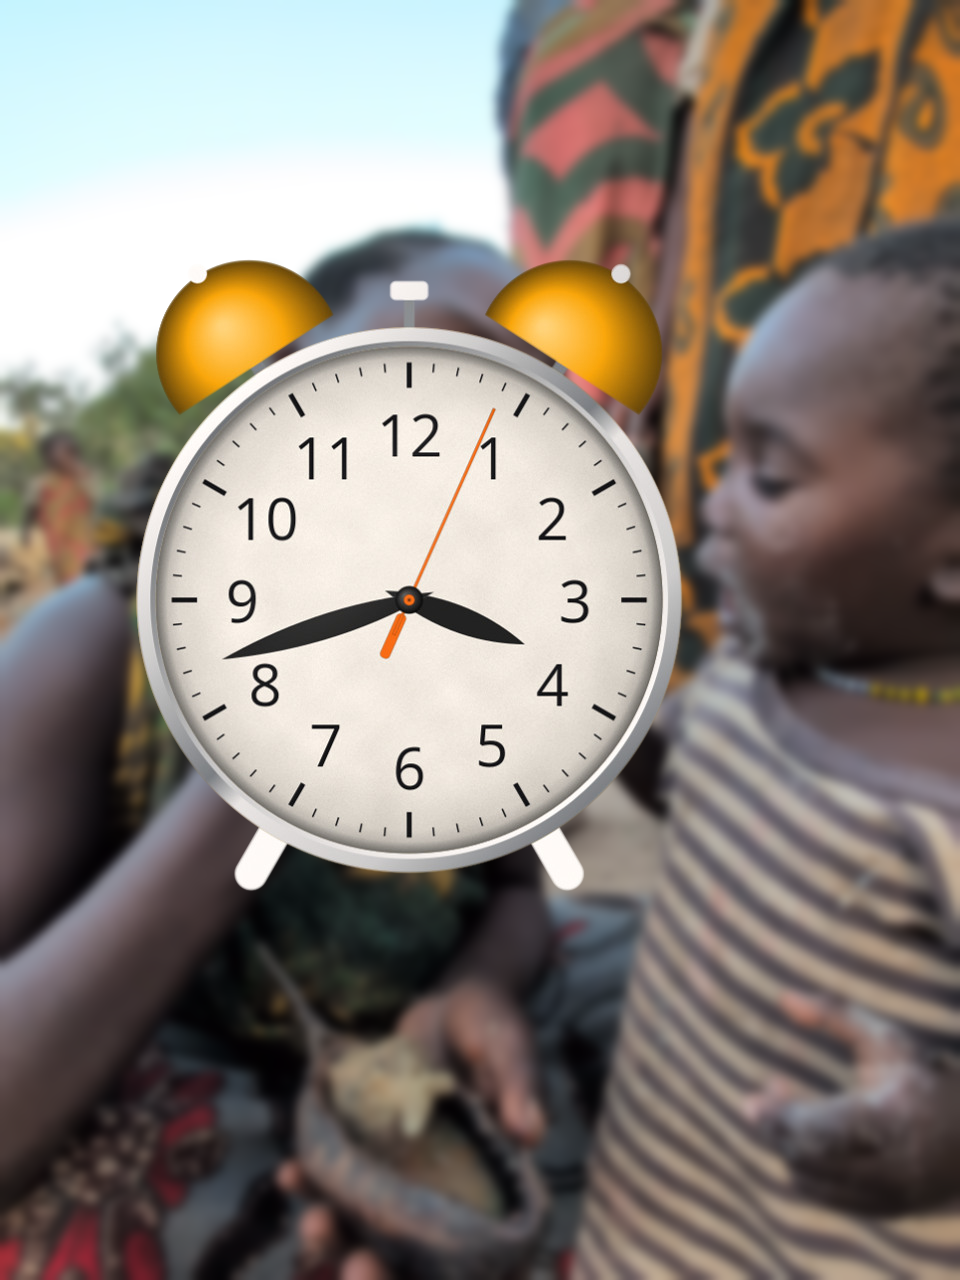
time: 3:42:04
